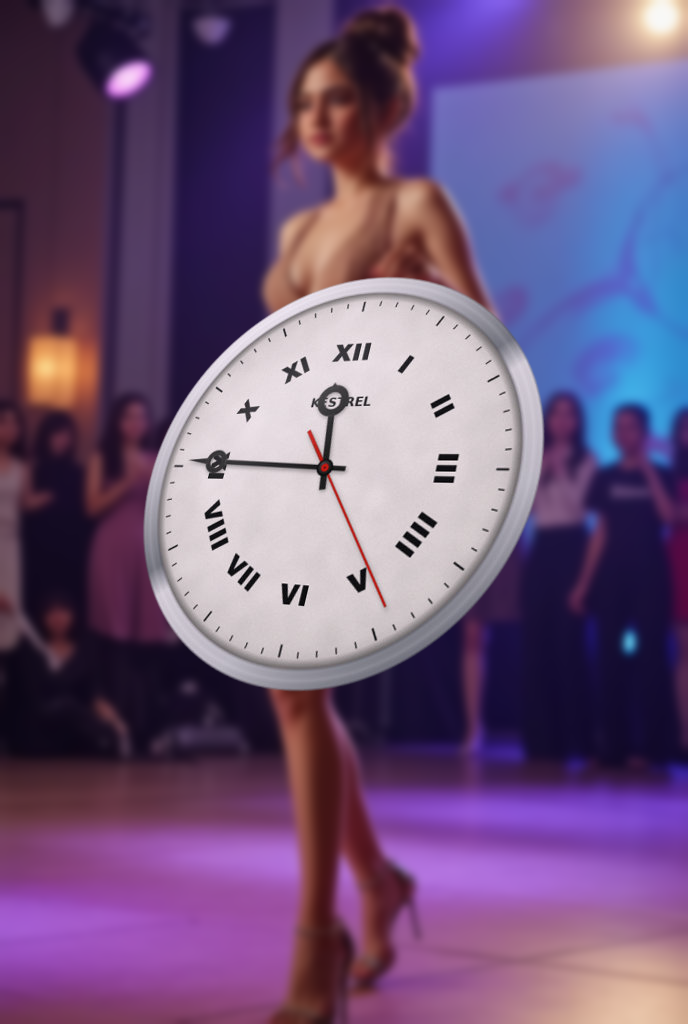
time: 11:45:24
